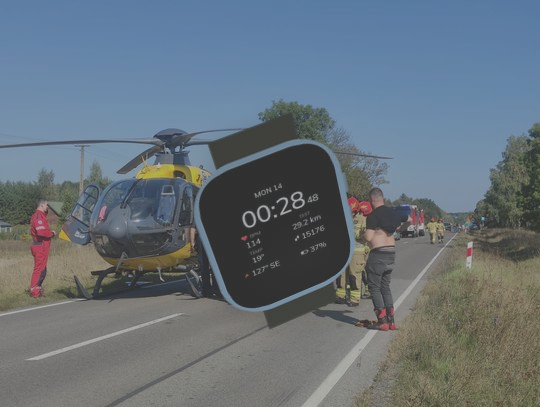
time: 0:28:48
